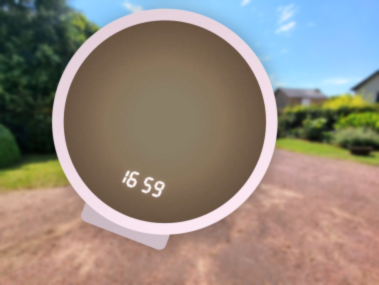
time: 16:59
